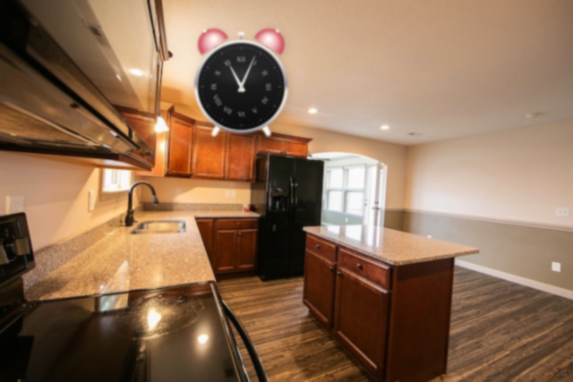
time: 11:04
